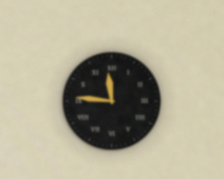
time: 11:46
